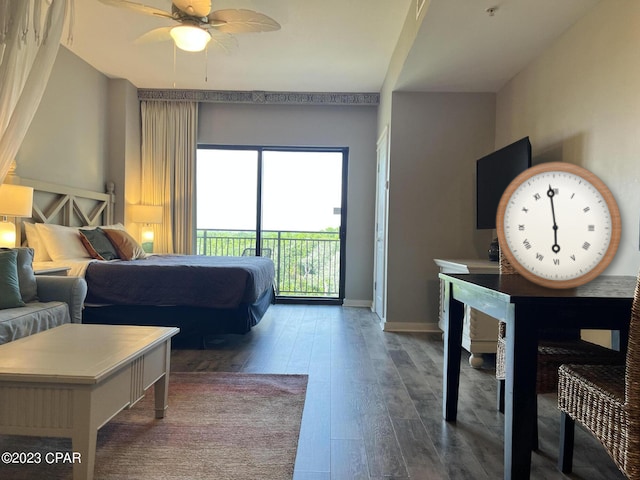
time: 5:59
